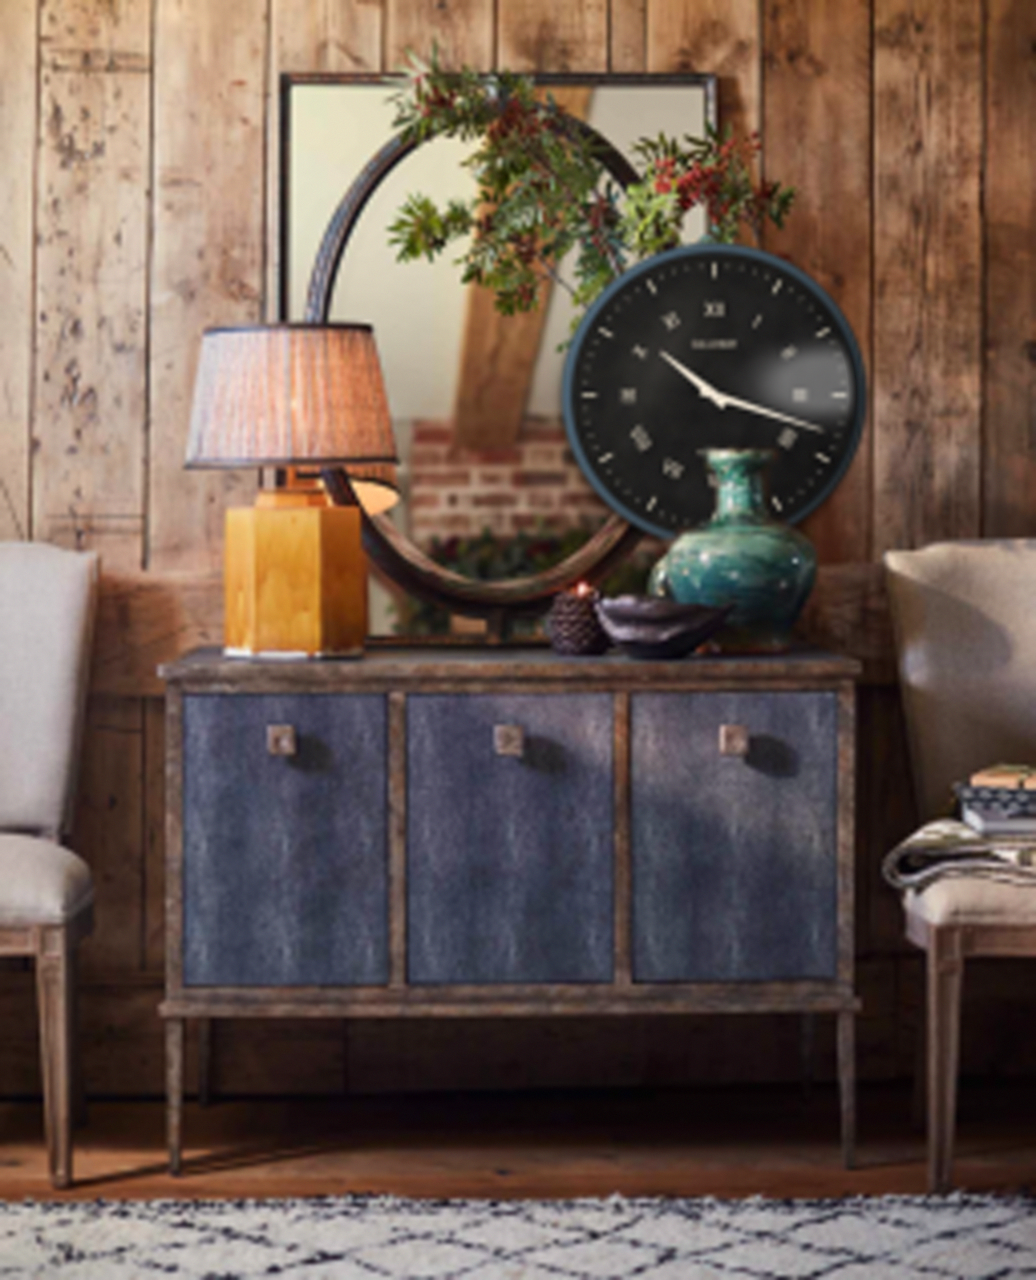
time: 10:18
